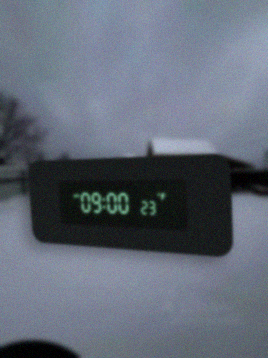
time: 9:00
